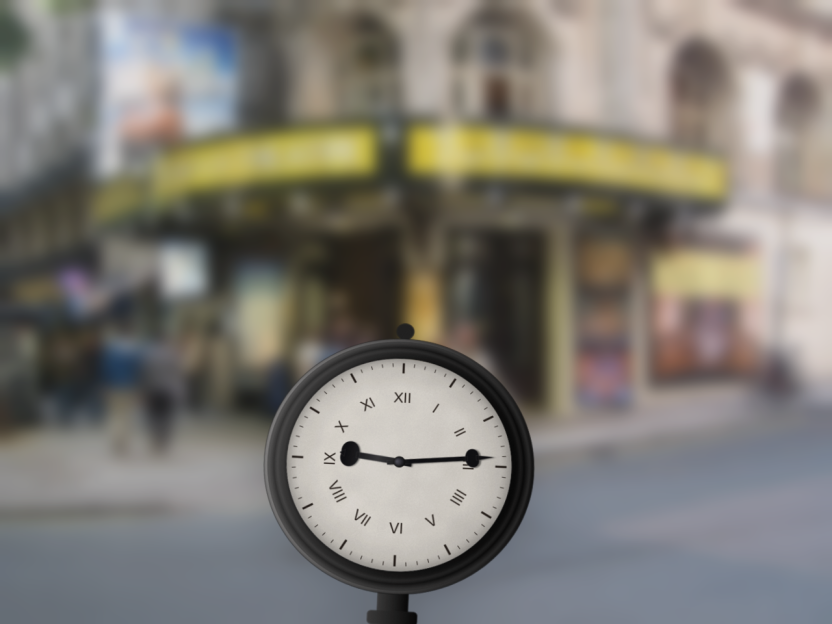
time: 9:14
